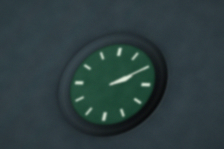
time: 2:10
